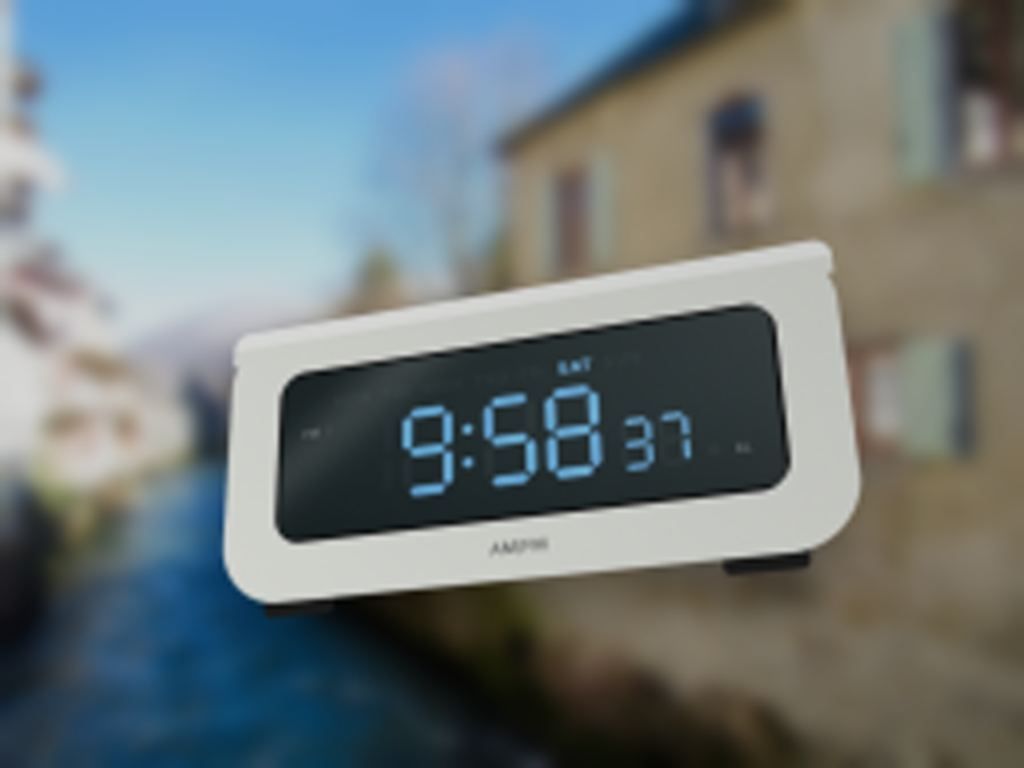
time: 9:58:37
